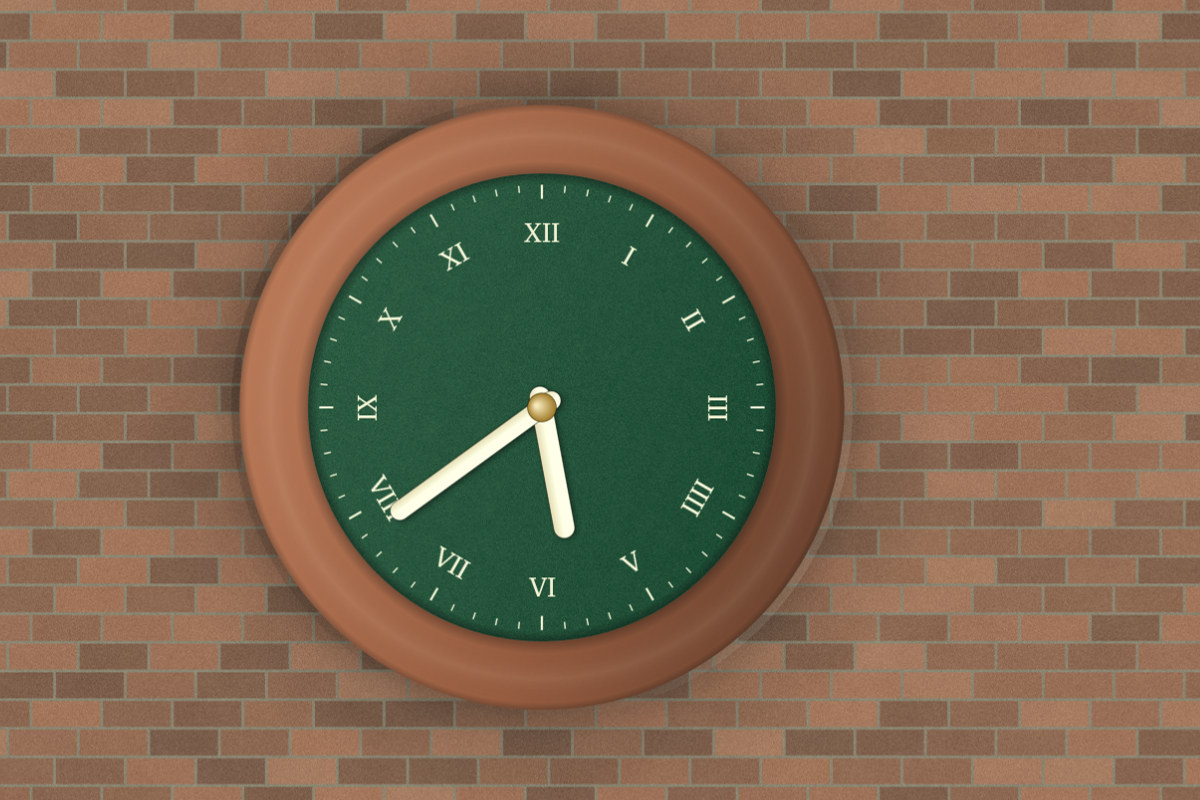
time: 5:39
